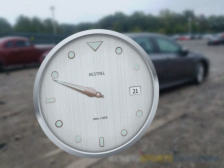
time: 9:49
